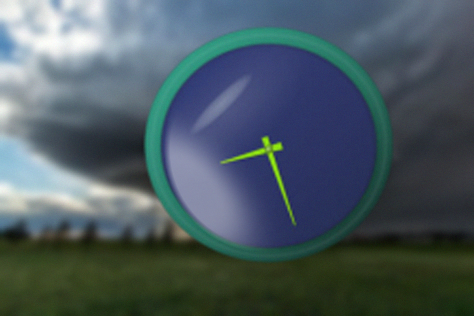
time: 8:27
